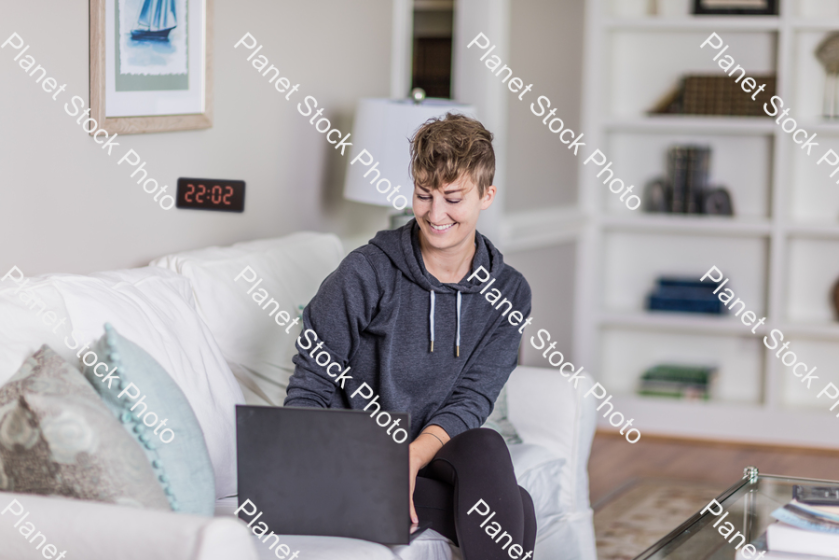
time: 22:02
